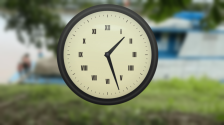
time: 1:27
